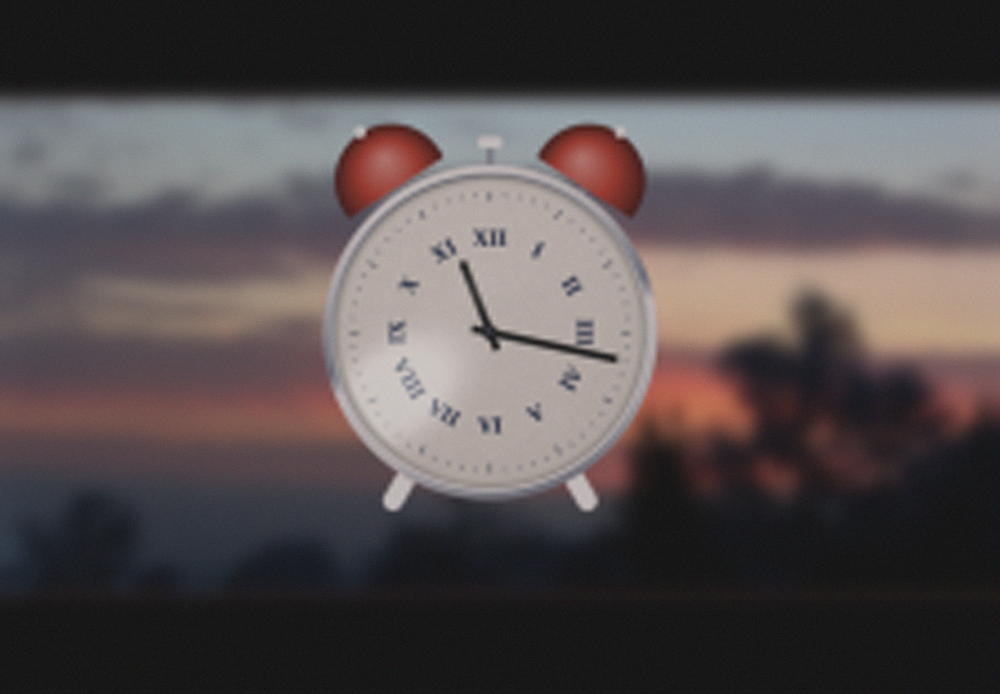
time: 11:17
